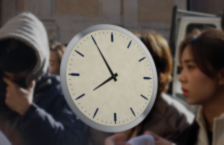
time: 7:55
